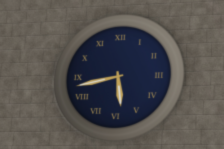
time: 5:43
